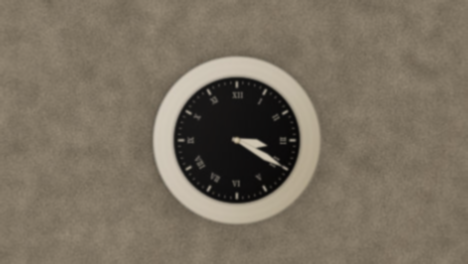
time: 3:20
